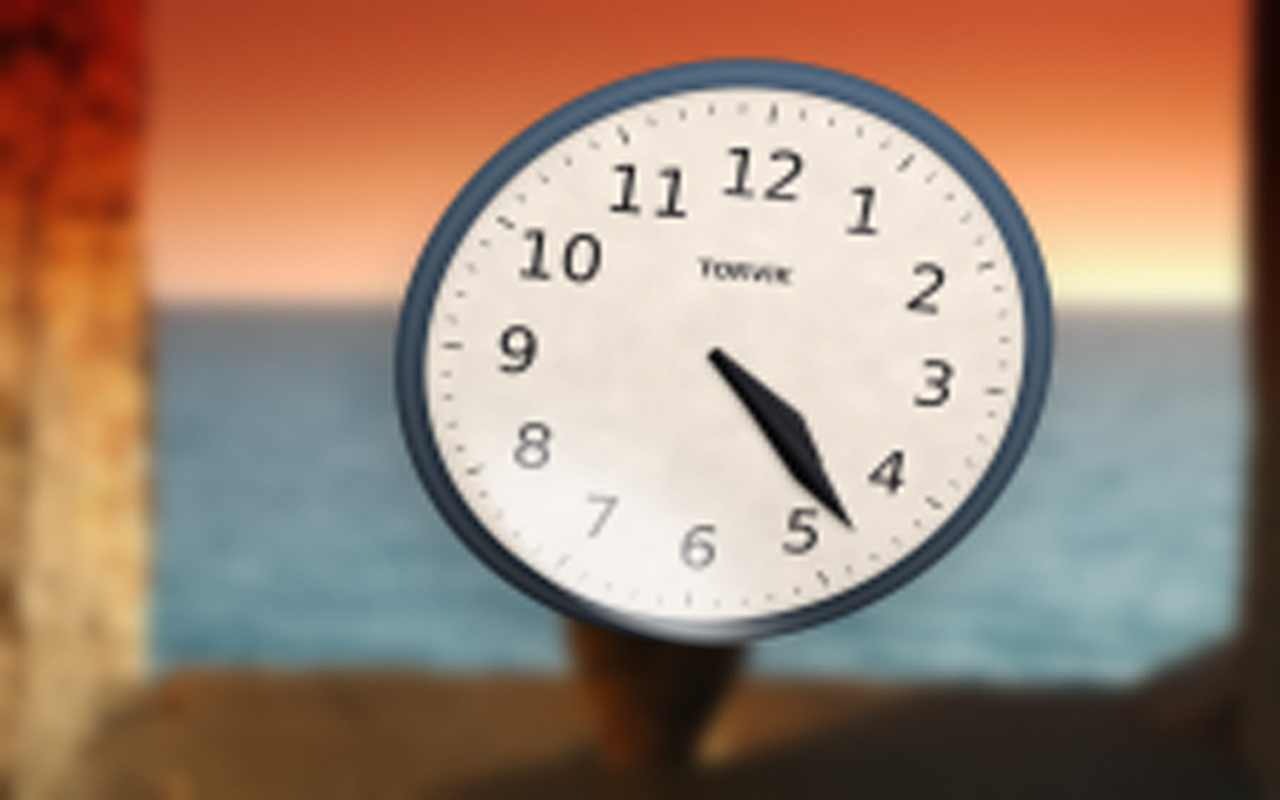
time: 4:23
